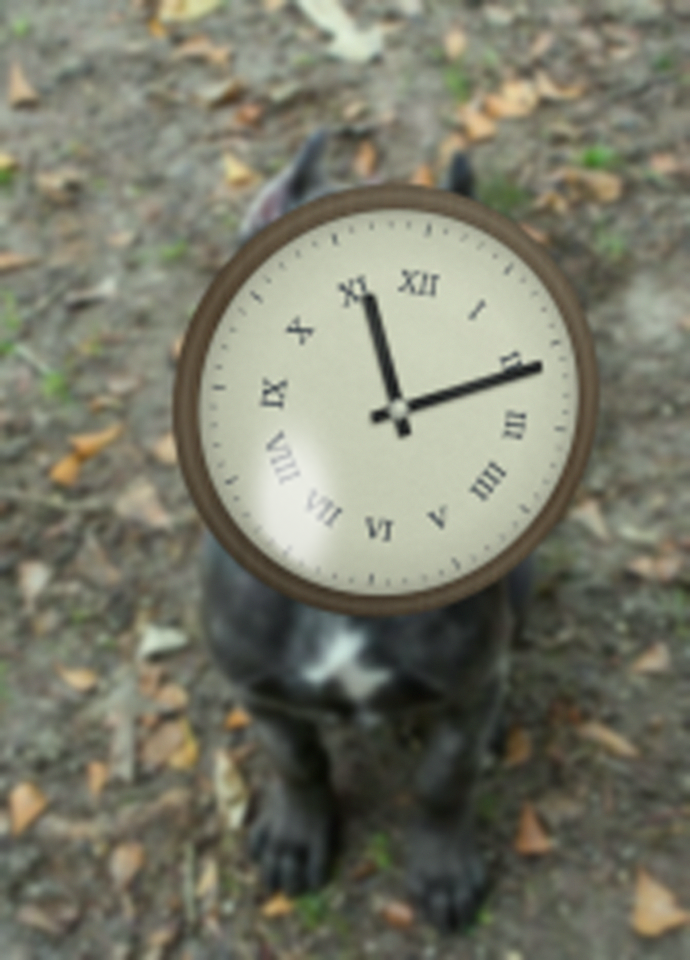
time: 11:11
